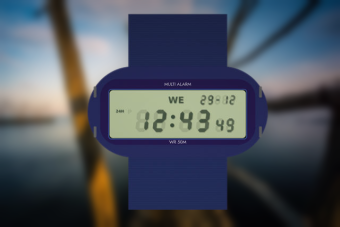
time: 12:43:49
